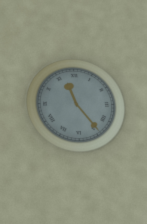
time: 11:24
